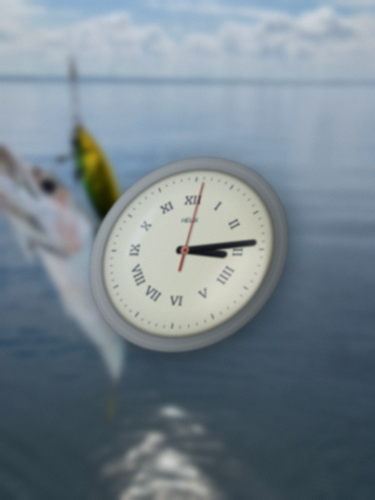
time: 3:14:01
